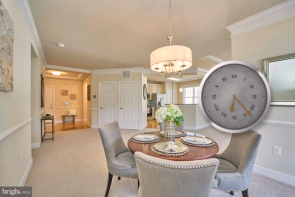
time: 6:23
